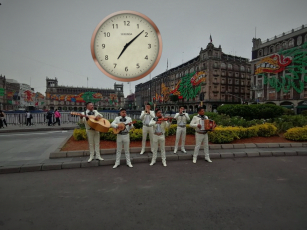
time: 7:08
